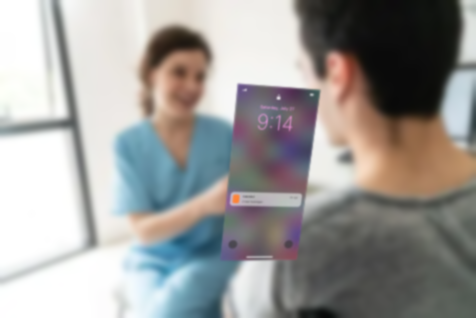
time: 9:14
